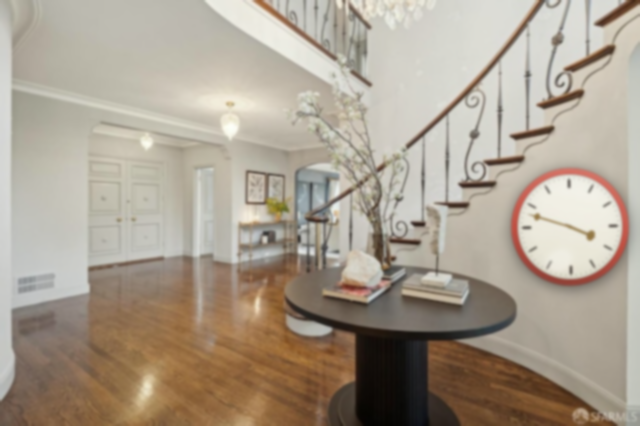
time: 3:48
